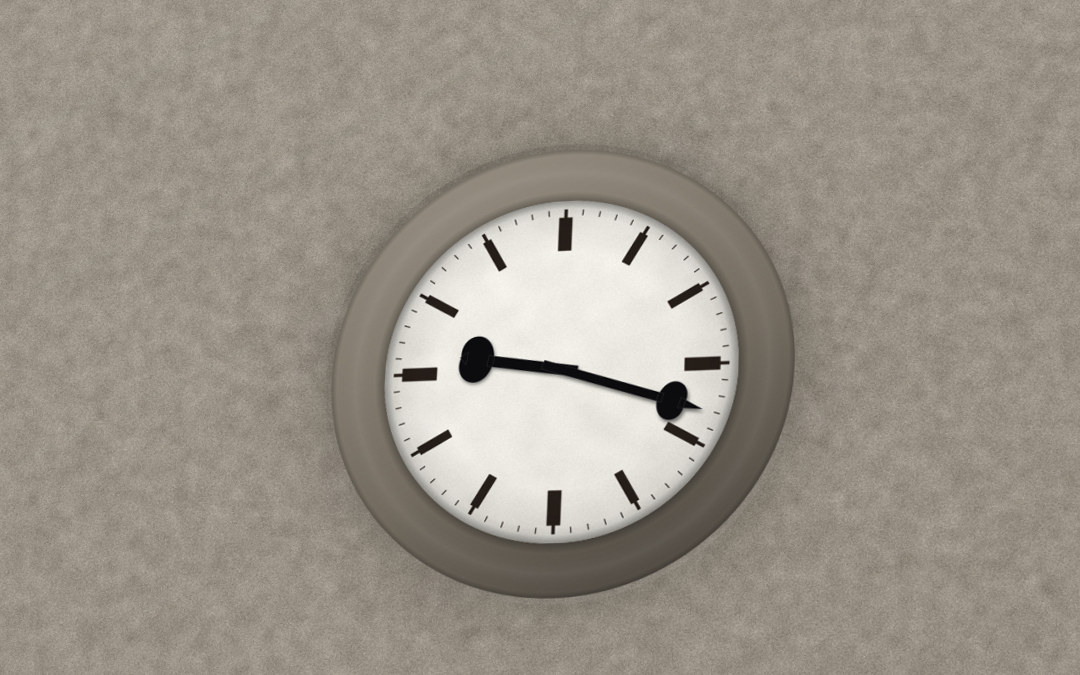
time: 9:18
